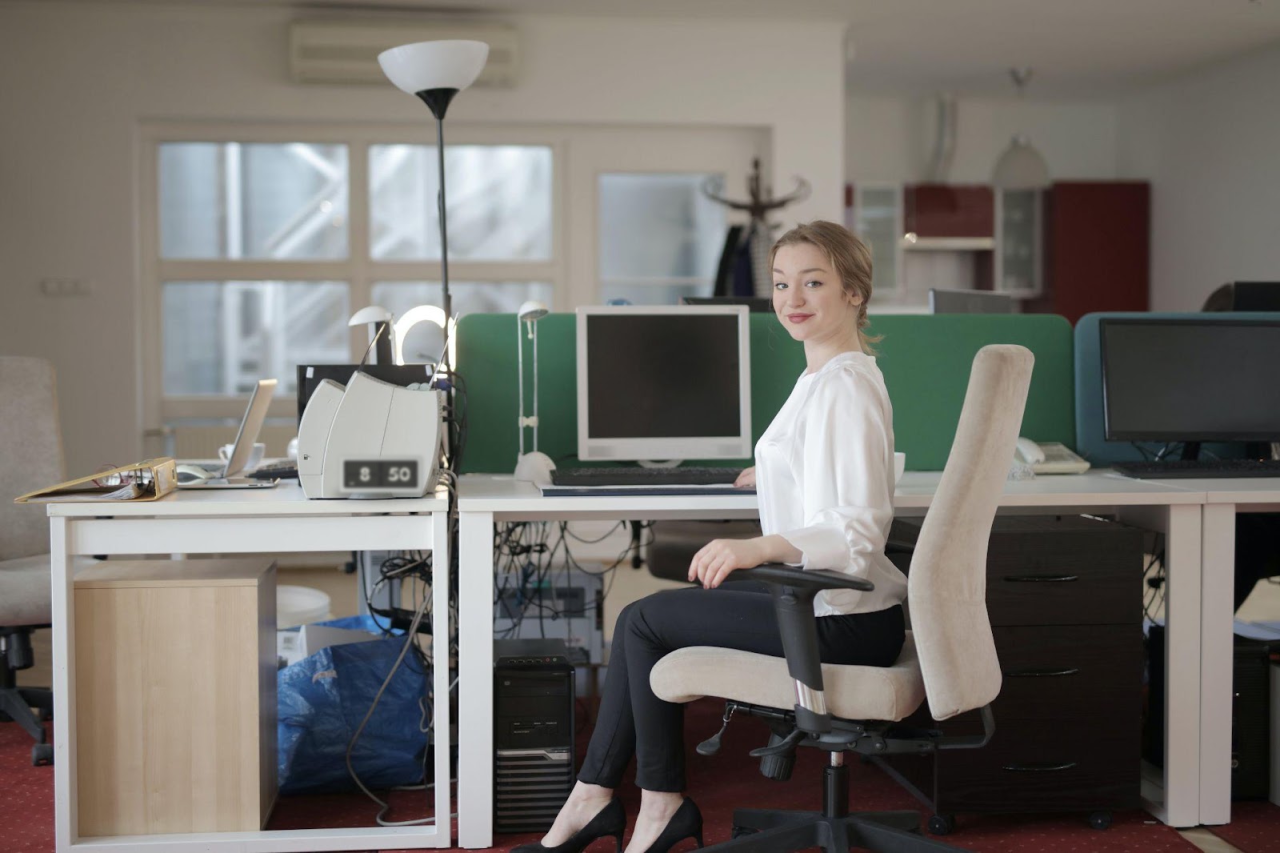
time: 8:50
